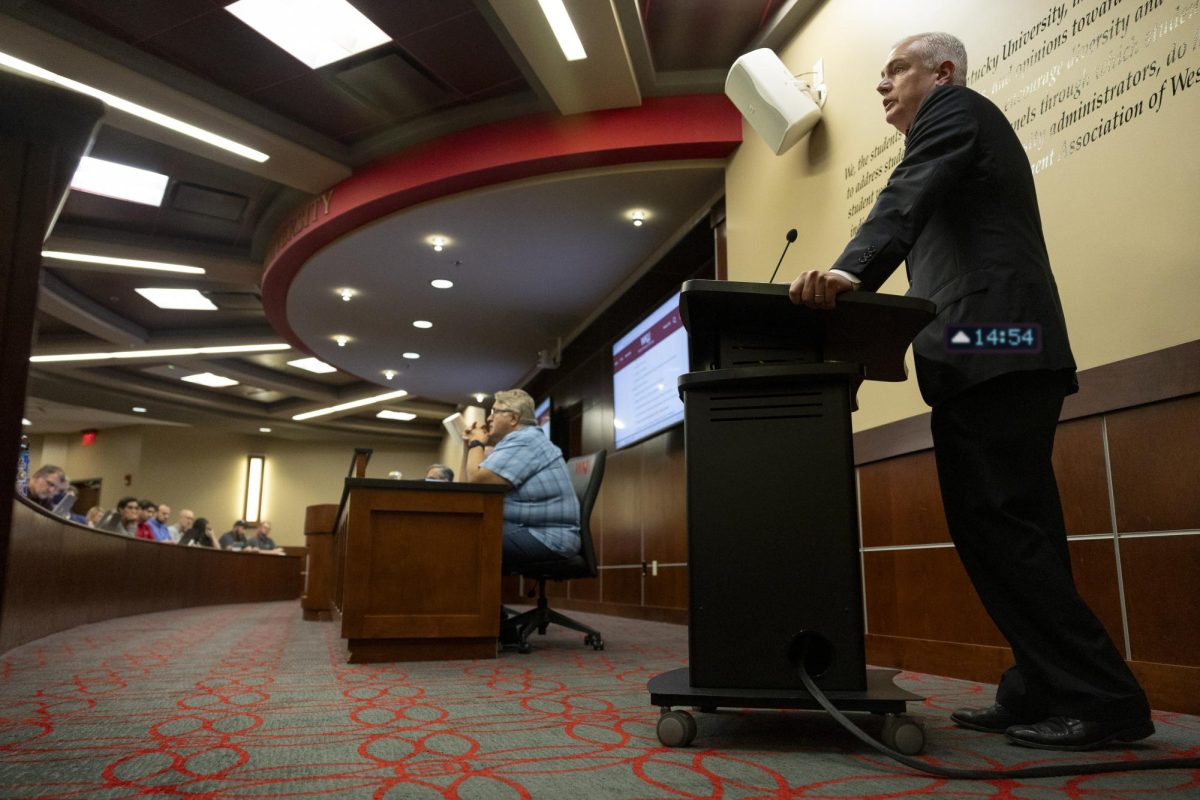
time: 14:54
